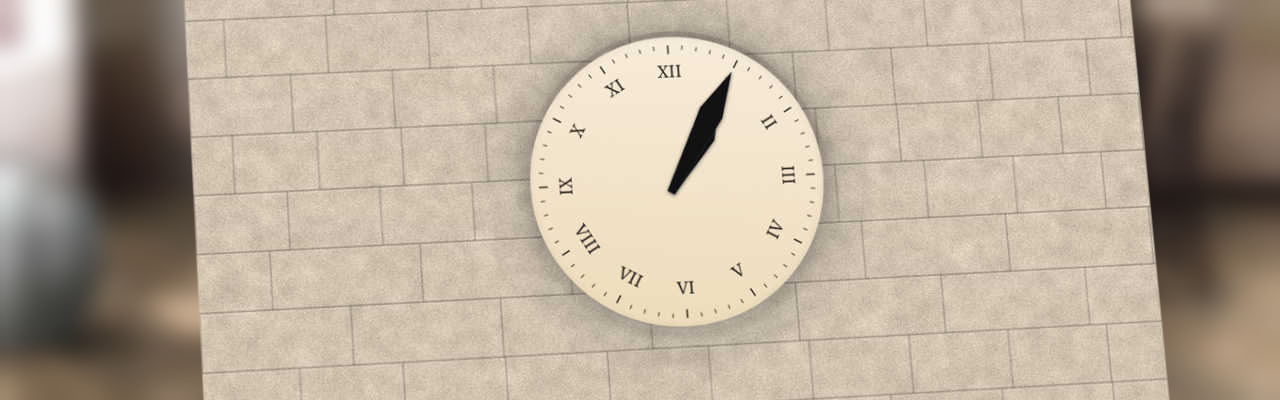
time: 1:05
